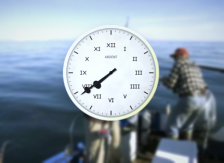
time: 7:39
